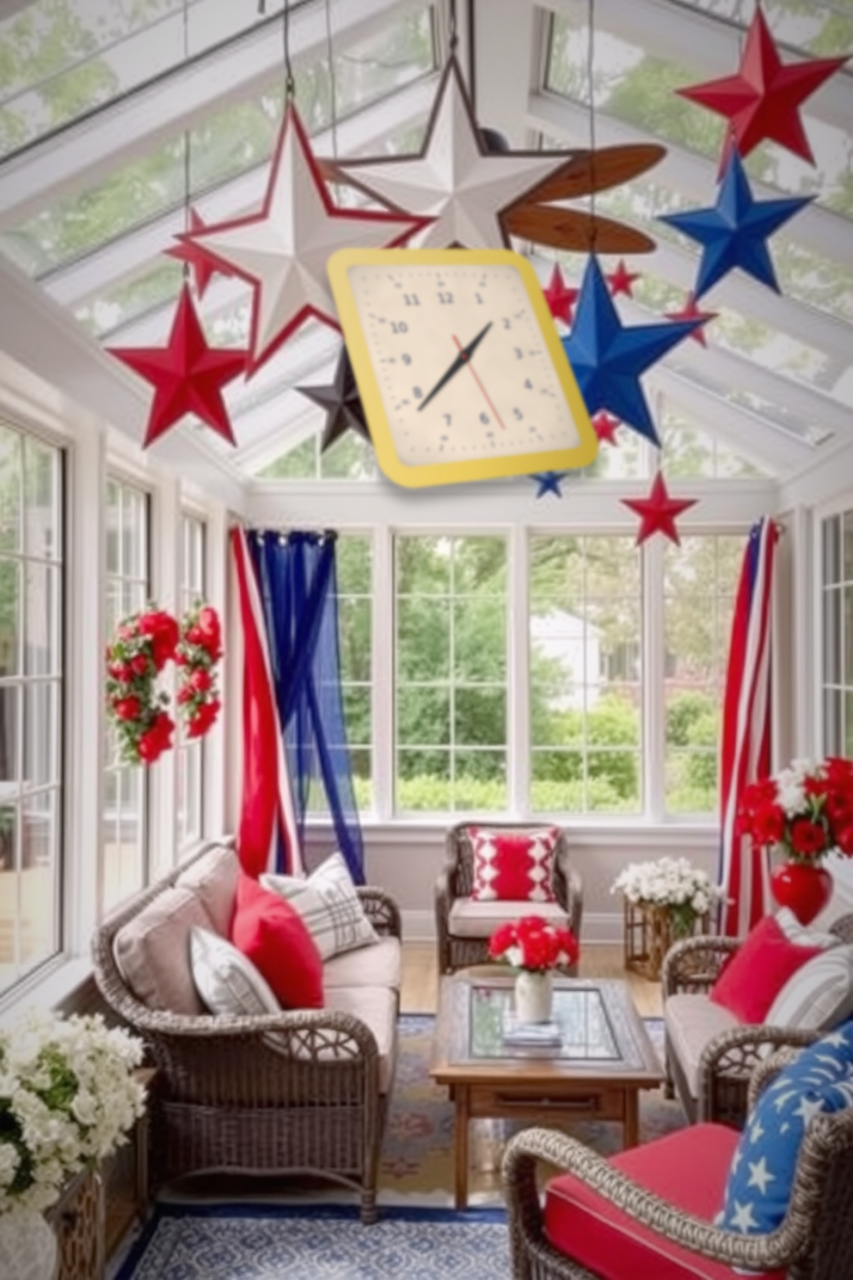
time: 1:38:28
